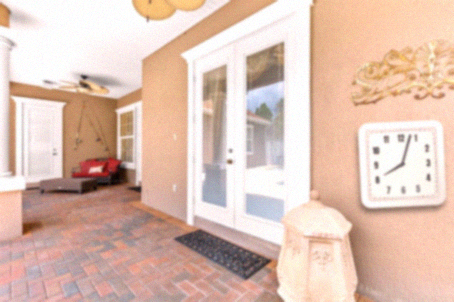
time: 8:03
